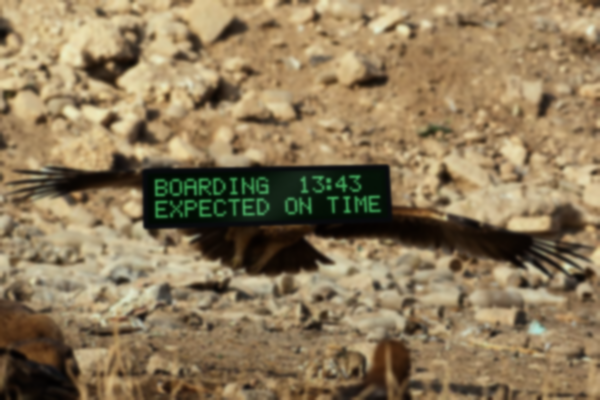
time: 13:43
